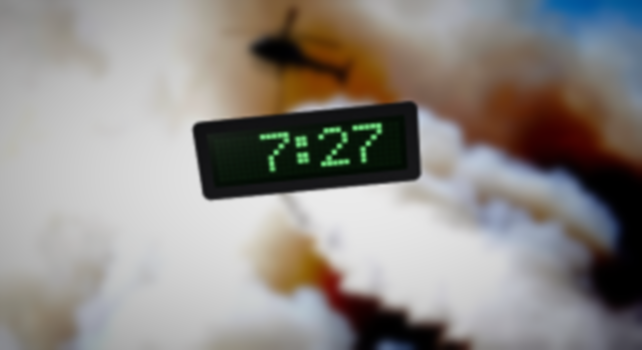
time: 7:27
